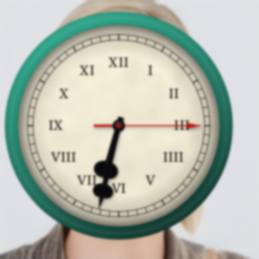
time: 6:32:15
